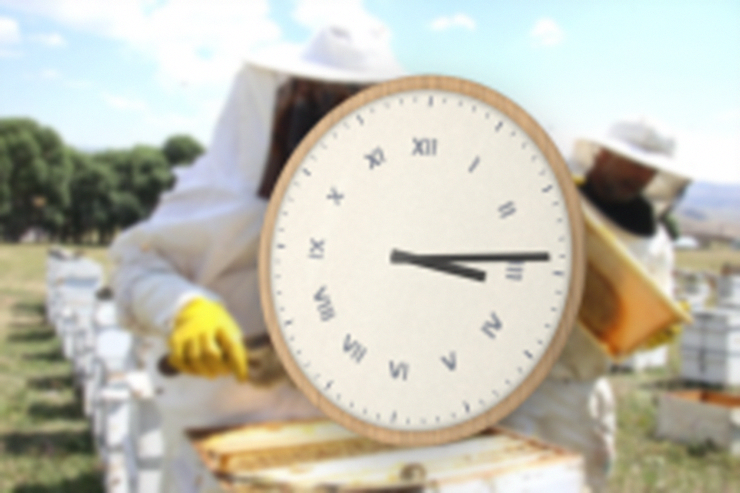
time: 3:14
